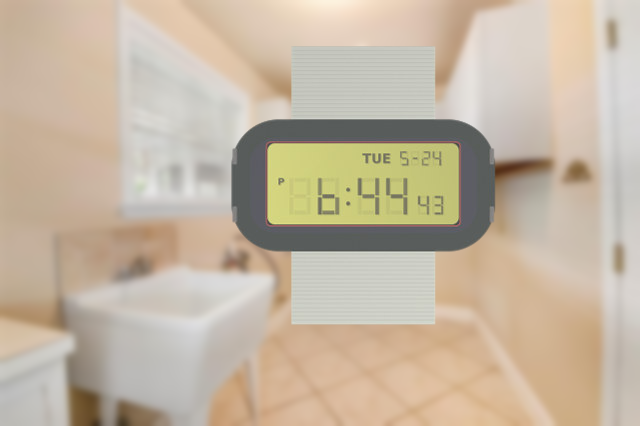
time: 6:44:43
